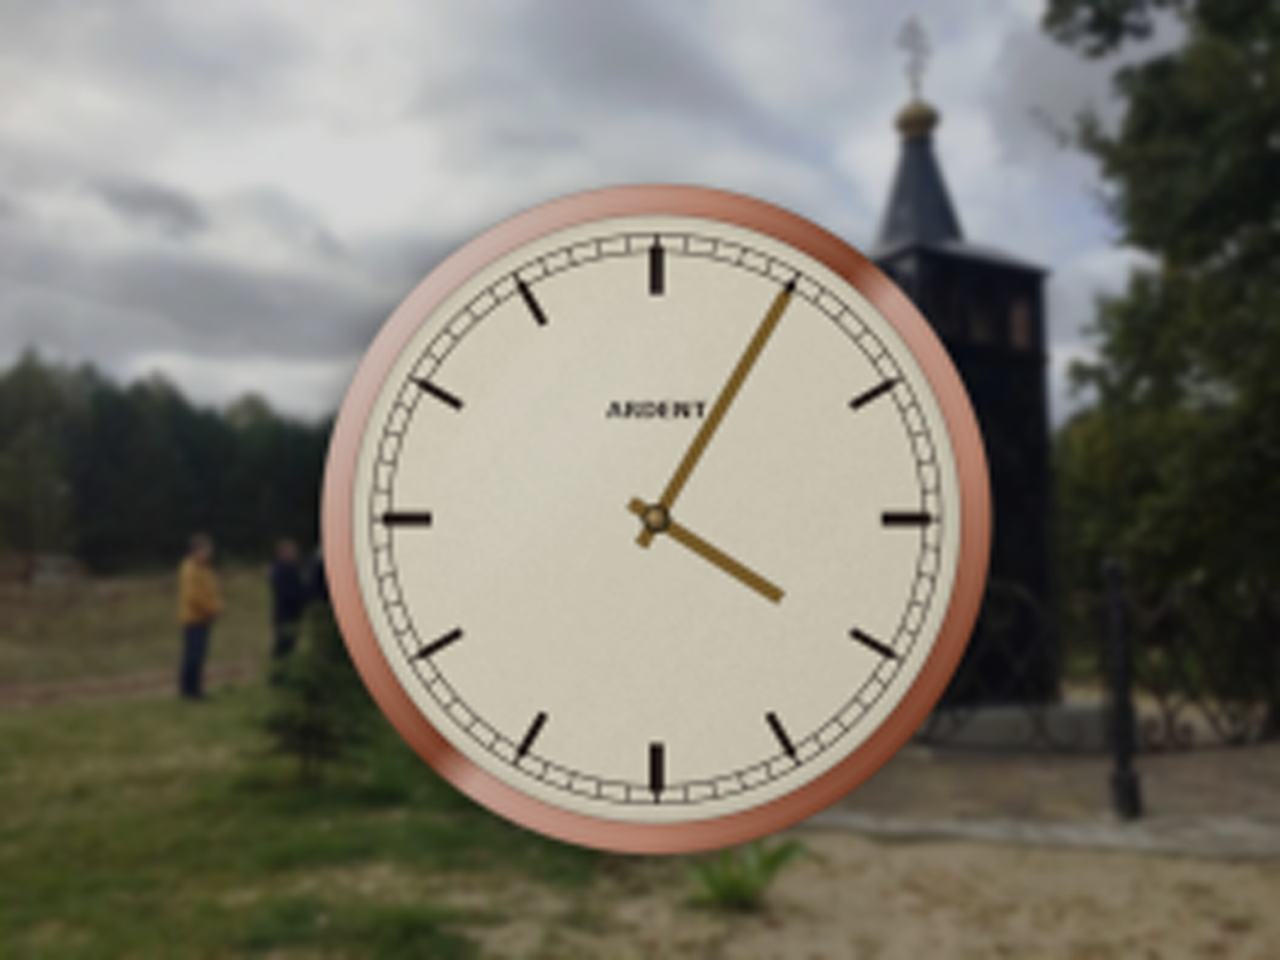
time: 4:05
